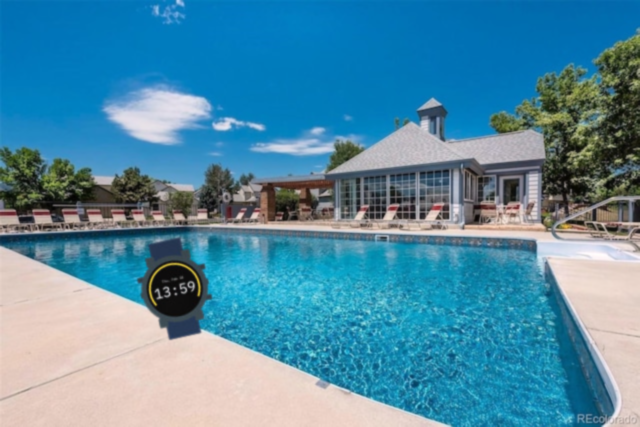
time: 13:59
